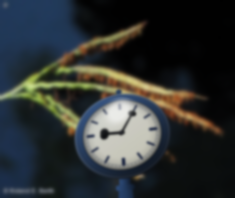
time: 9:05
